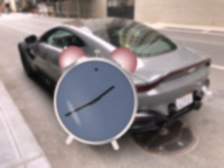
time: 1:40
